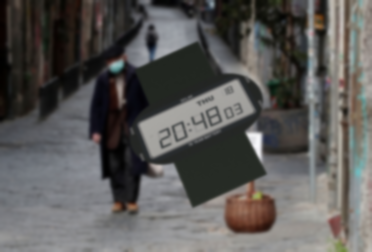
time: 20:48:03
